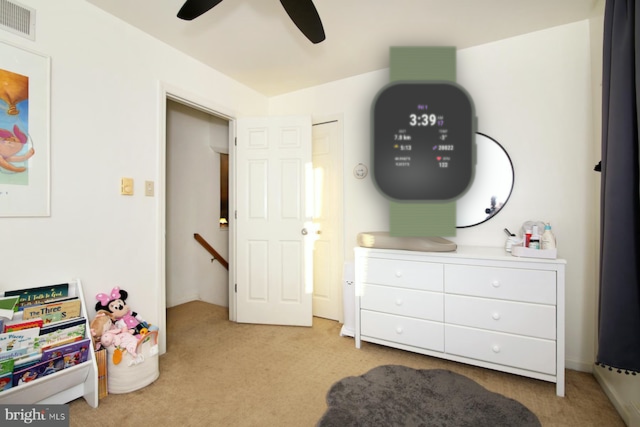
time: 3:39
